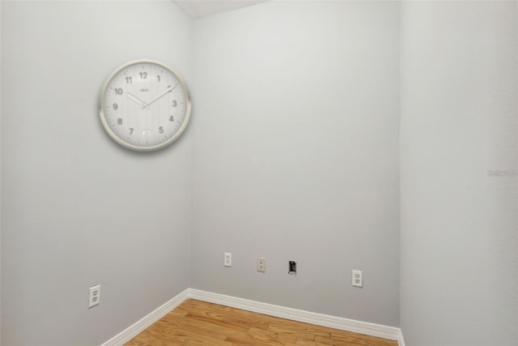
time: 10:10
